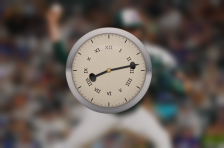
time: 8:13
